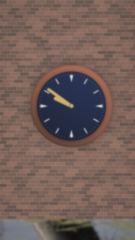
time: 9:51
